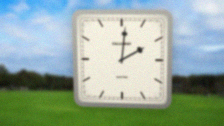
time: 2:01
